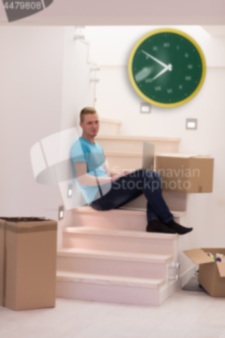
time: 7:51
